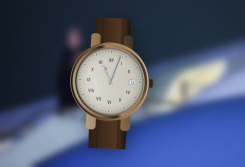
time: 11:03
